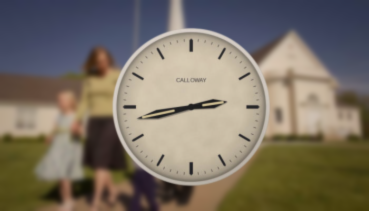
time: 2:43
